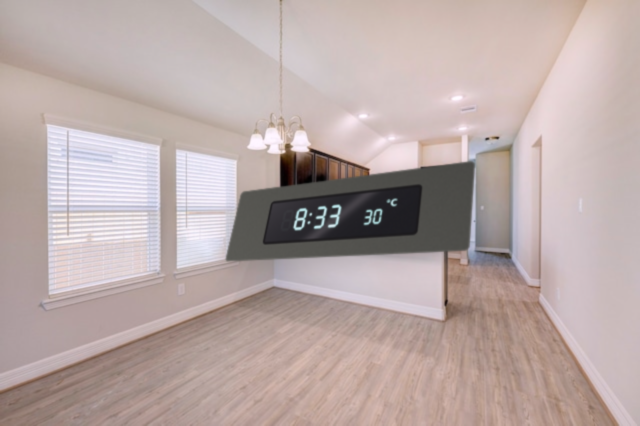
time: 8:33
